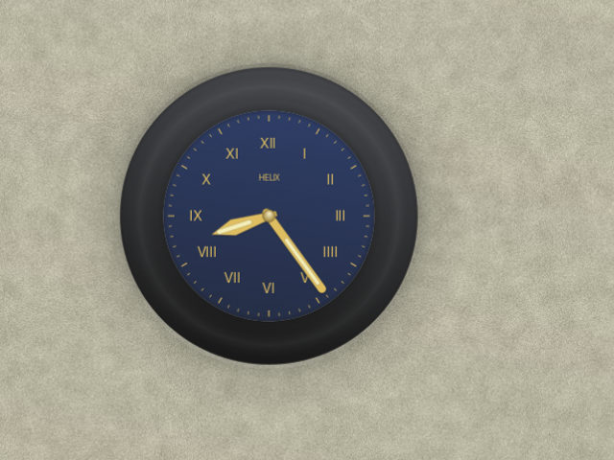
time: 8:24
